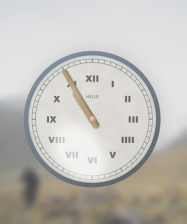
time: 10:55
